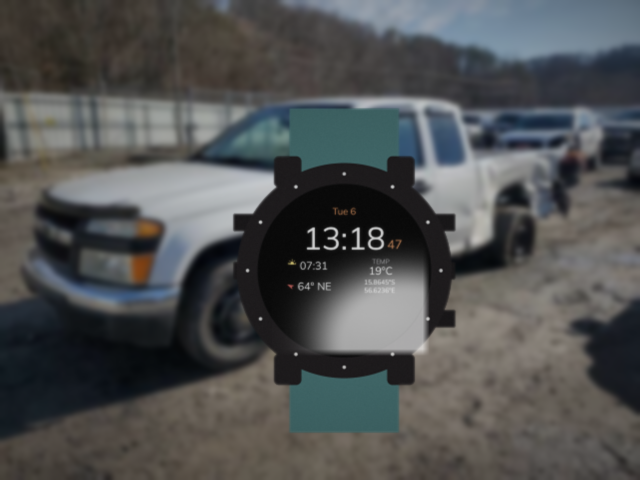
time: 13:18:47
